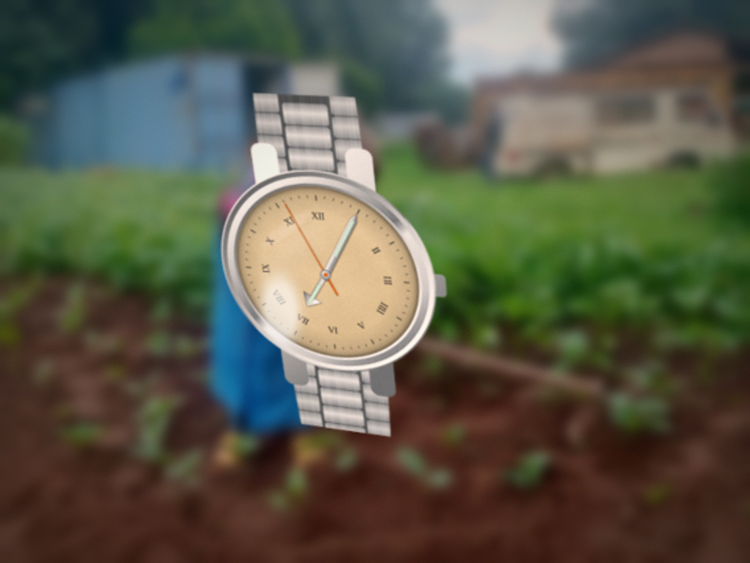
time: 7:04:56
